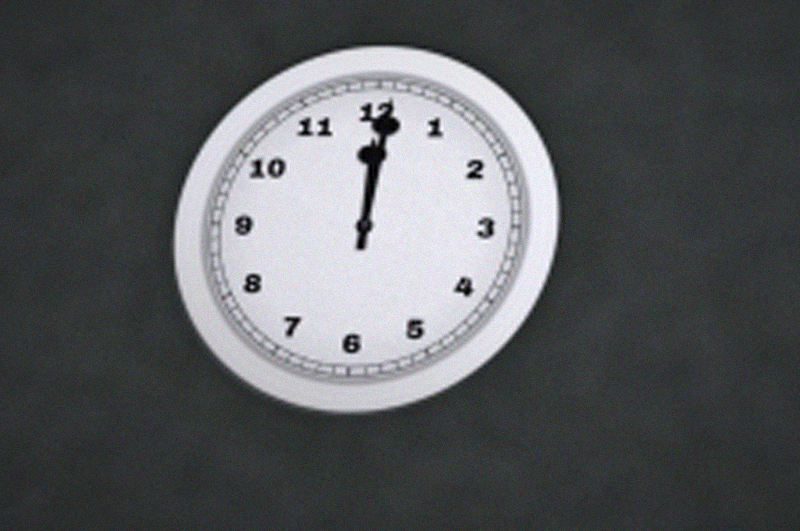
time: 12:01
